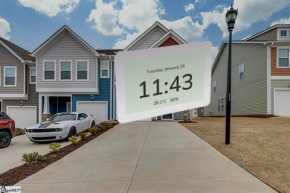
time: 11:43
